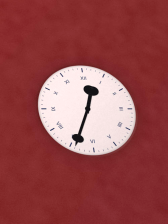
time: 12:34
